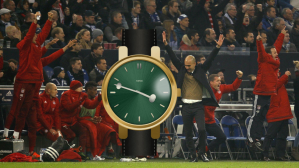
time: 3:48
